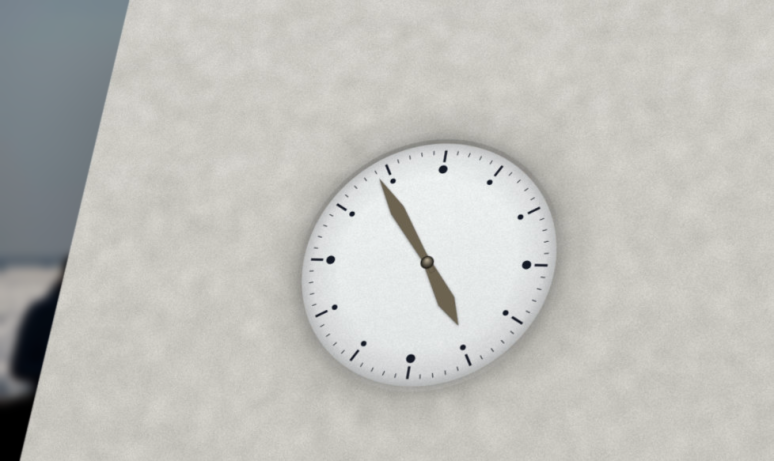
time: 4:54
